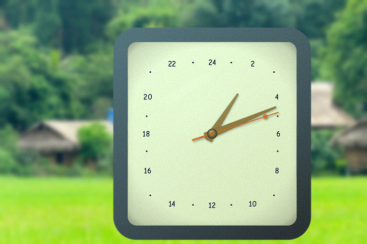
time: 2:11:12
